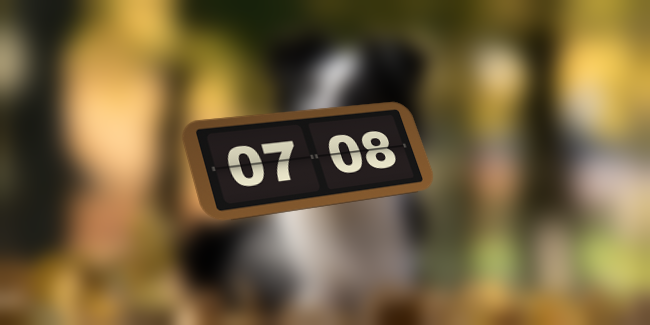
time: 7:08
